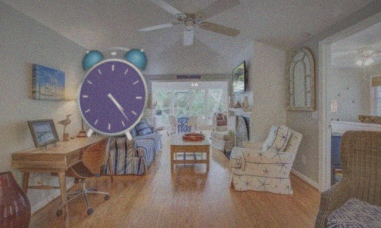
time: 4:23
